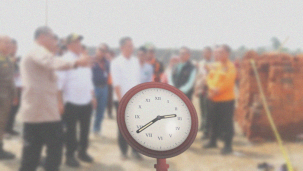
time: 2:39
